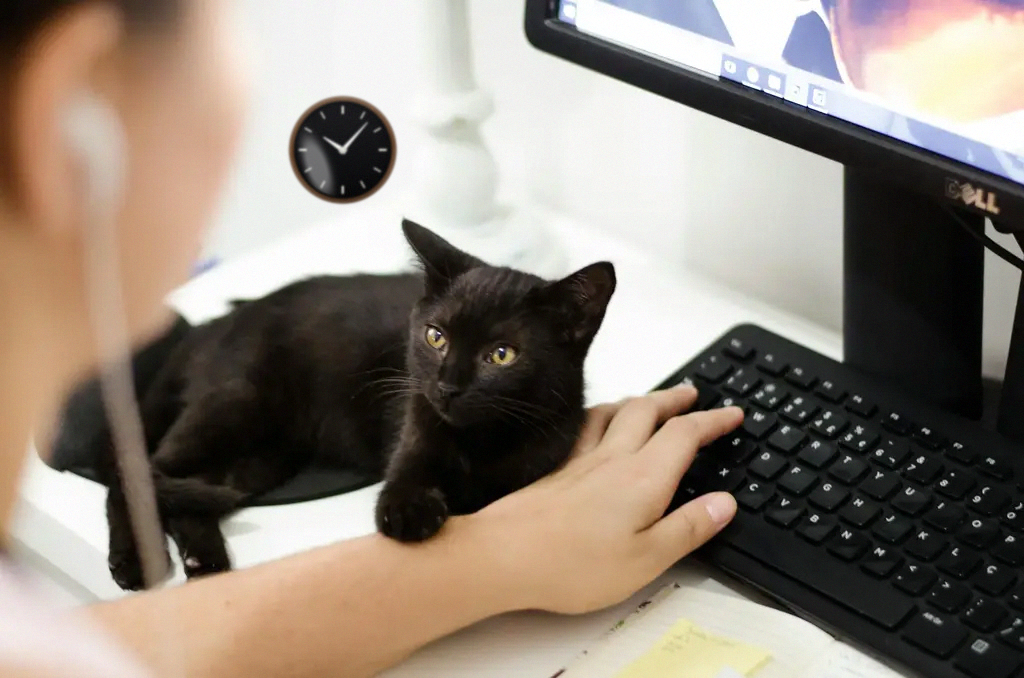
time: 10:07
